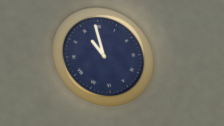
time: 10:59
